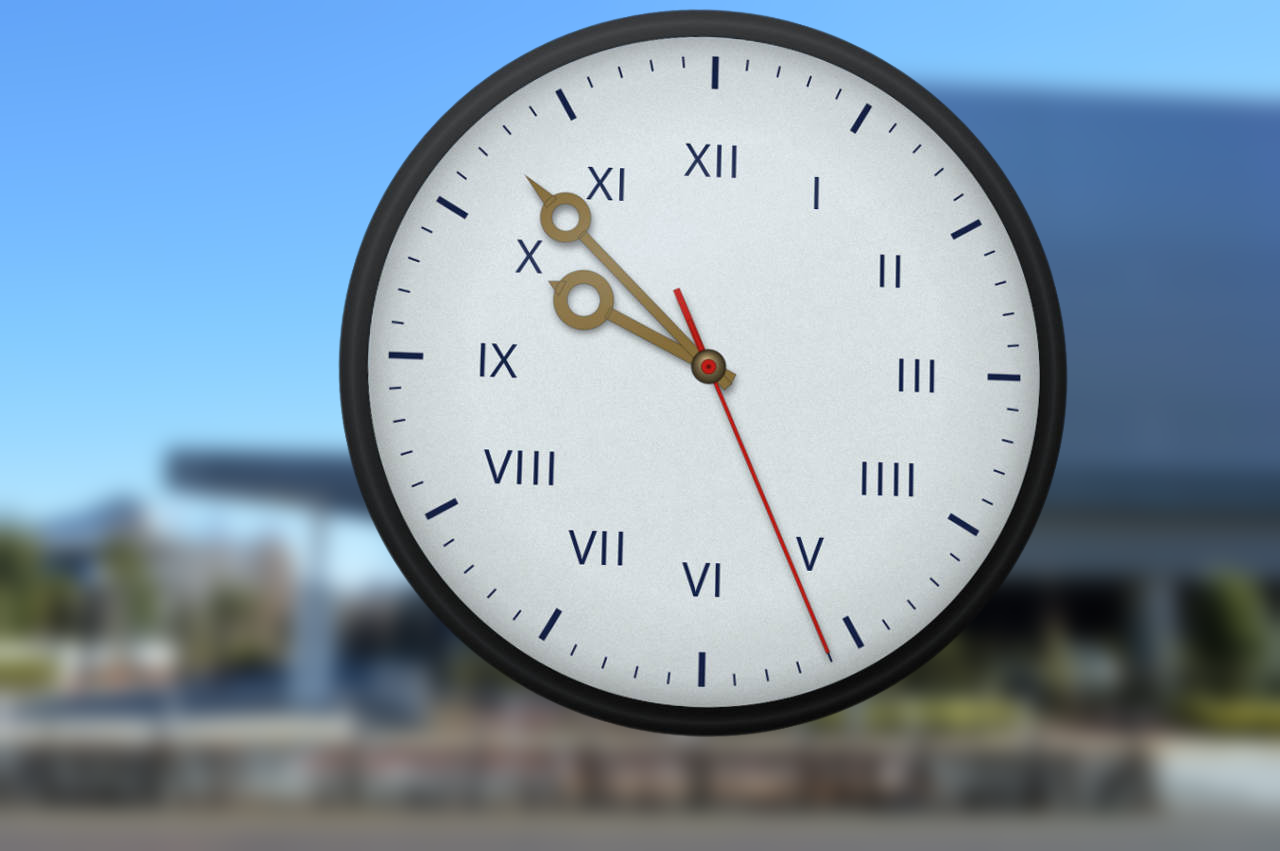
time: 9:52:26
